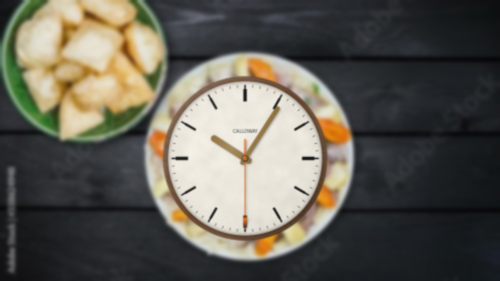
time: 10:05:30
